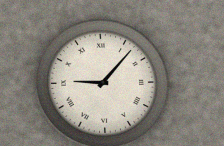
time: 9:07
